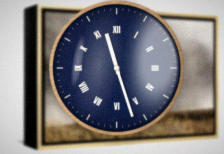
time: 11:27
